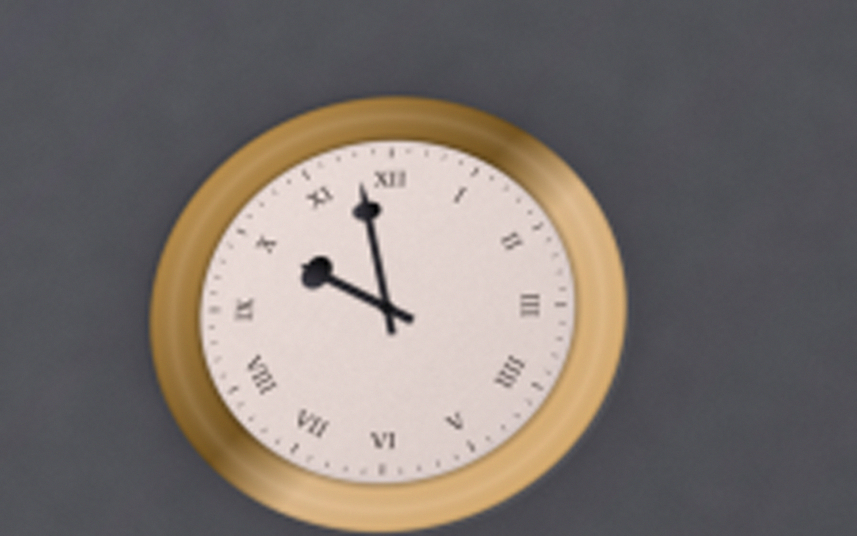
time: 9:58
